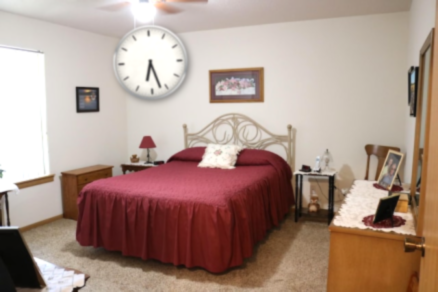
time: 6:27
